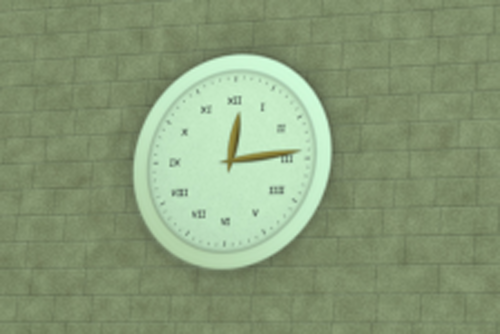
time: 12:14
